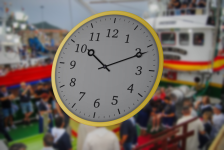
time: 10:11
